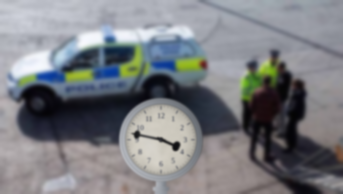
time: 3:47
